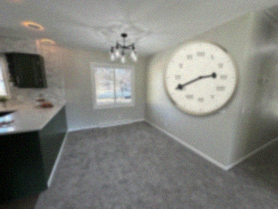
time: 2:41
